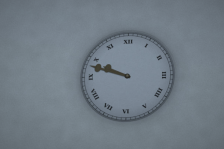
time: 9:48
